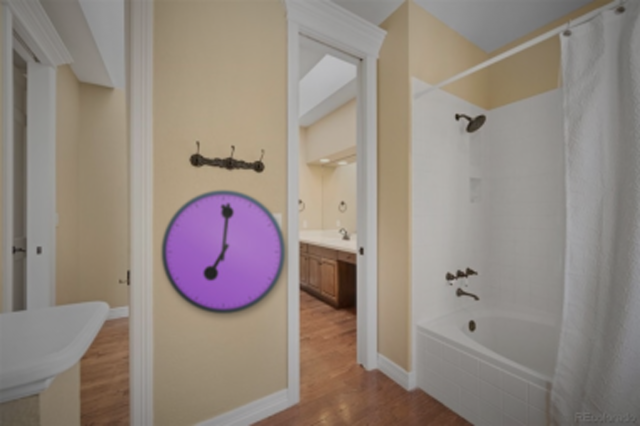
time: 7:01
